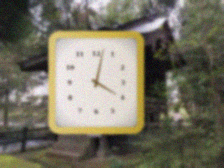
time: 4:02
